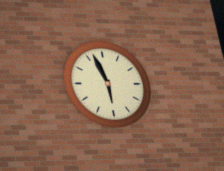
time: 5:57
